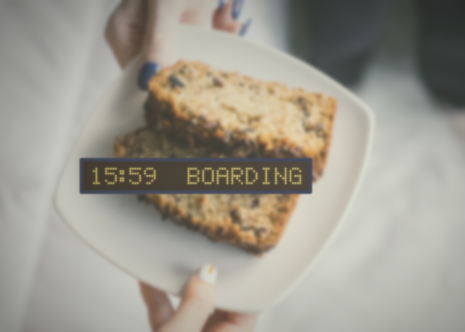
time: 15:59
